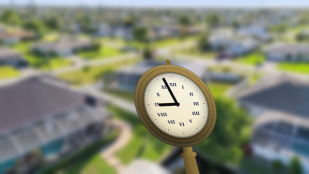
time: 8:57
